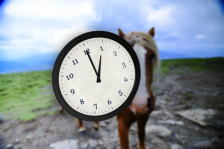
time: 1:00
